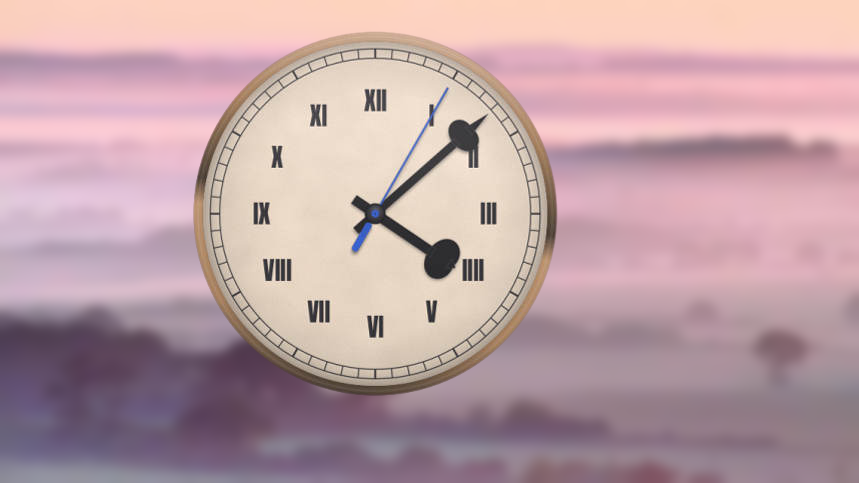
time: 4:08:05
